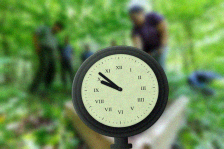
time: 9:52
